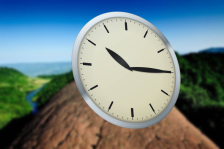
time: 10:15
